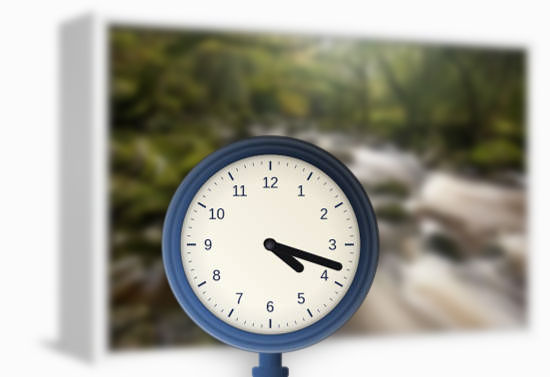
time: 4:18
